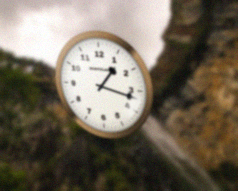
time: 1:17
